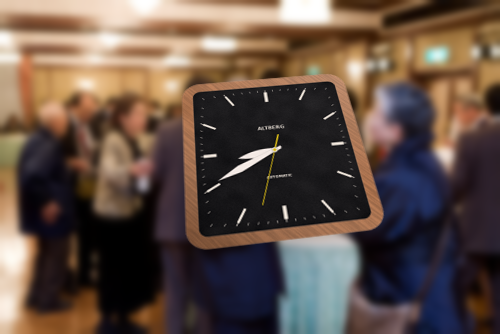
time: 8:40:33
